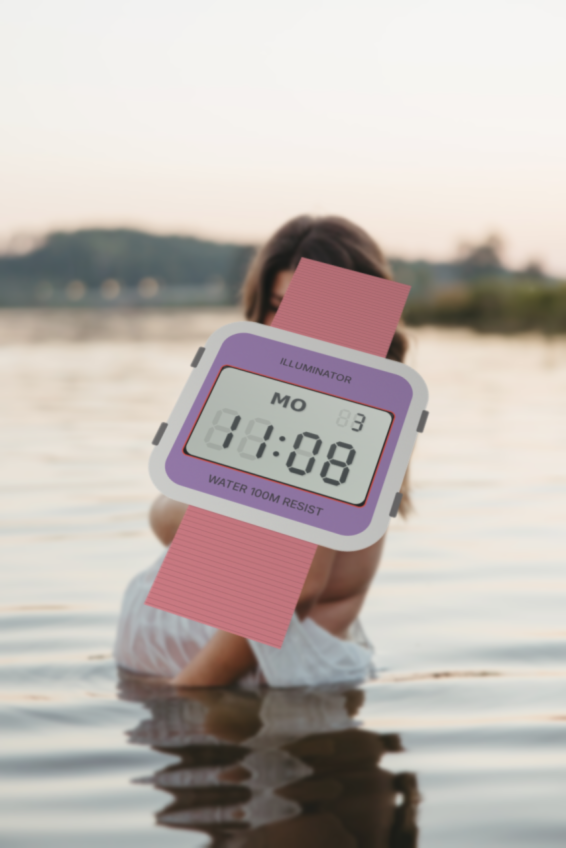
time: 11:08
